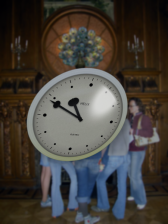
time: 10:49
